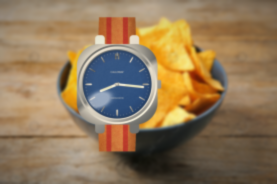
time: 8:16
